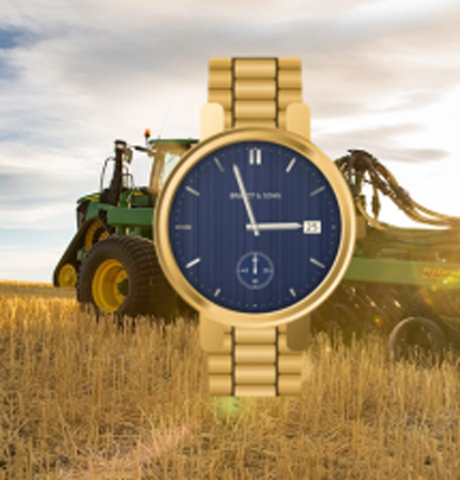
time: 2:57
